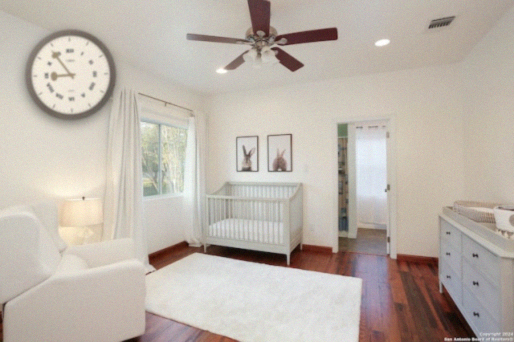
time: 8:54
